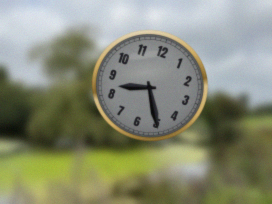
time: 8:25
